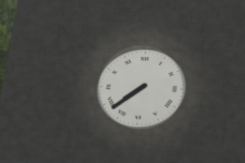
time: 7:38
